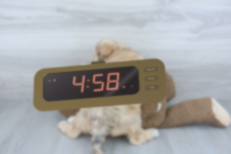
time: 4:58
